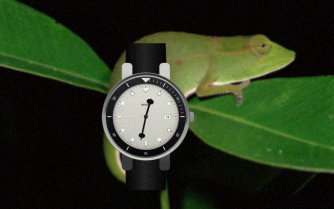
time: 12:32
